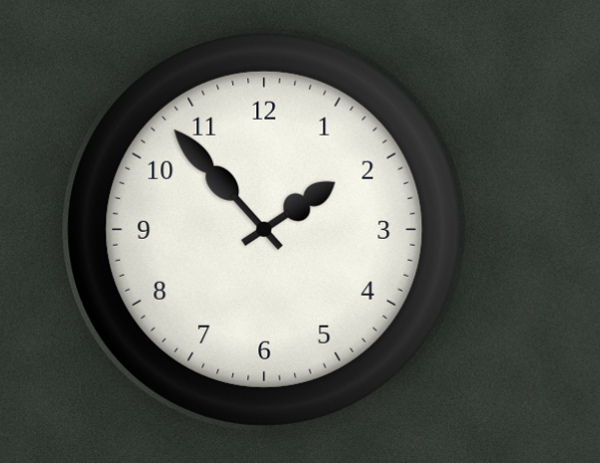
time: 1:53
